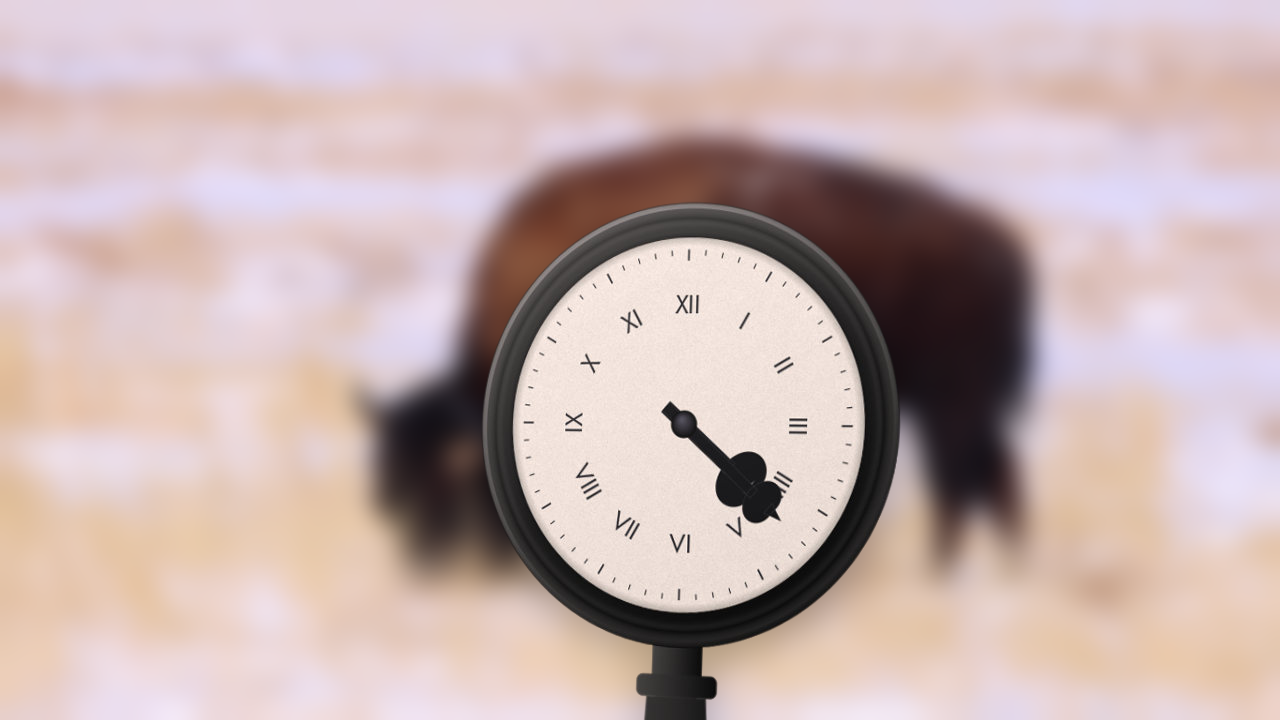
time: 4:22
